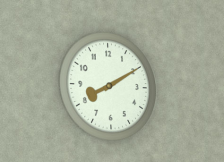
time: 8:10
